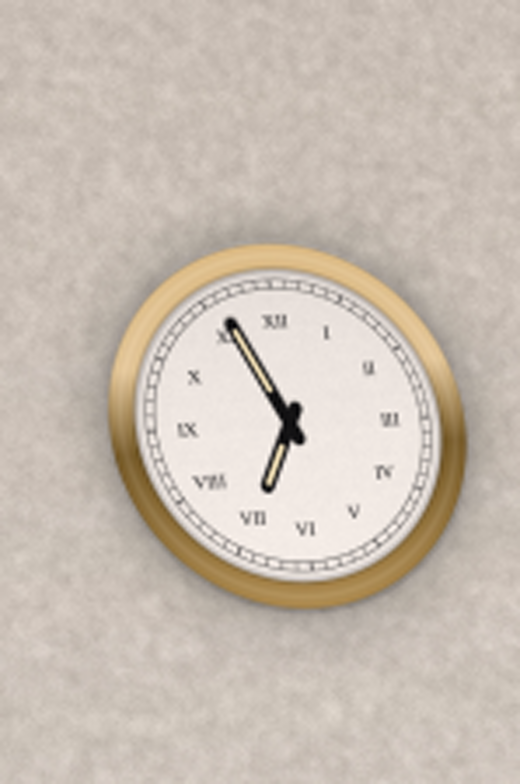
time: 6:56
